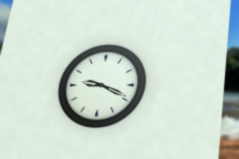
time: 9:19
